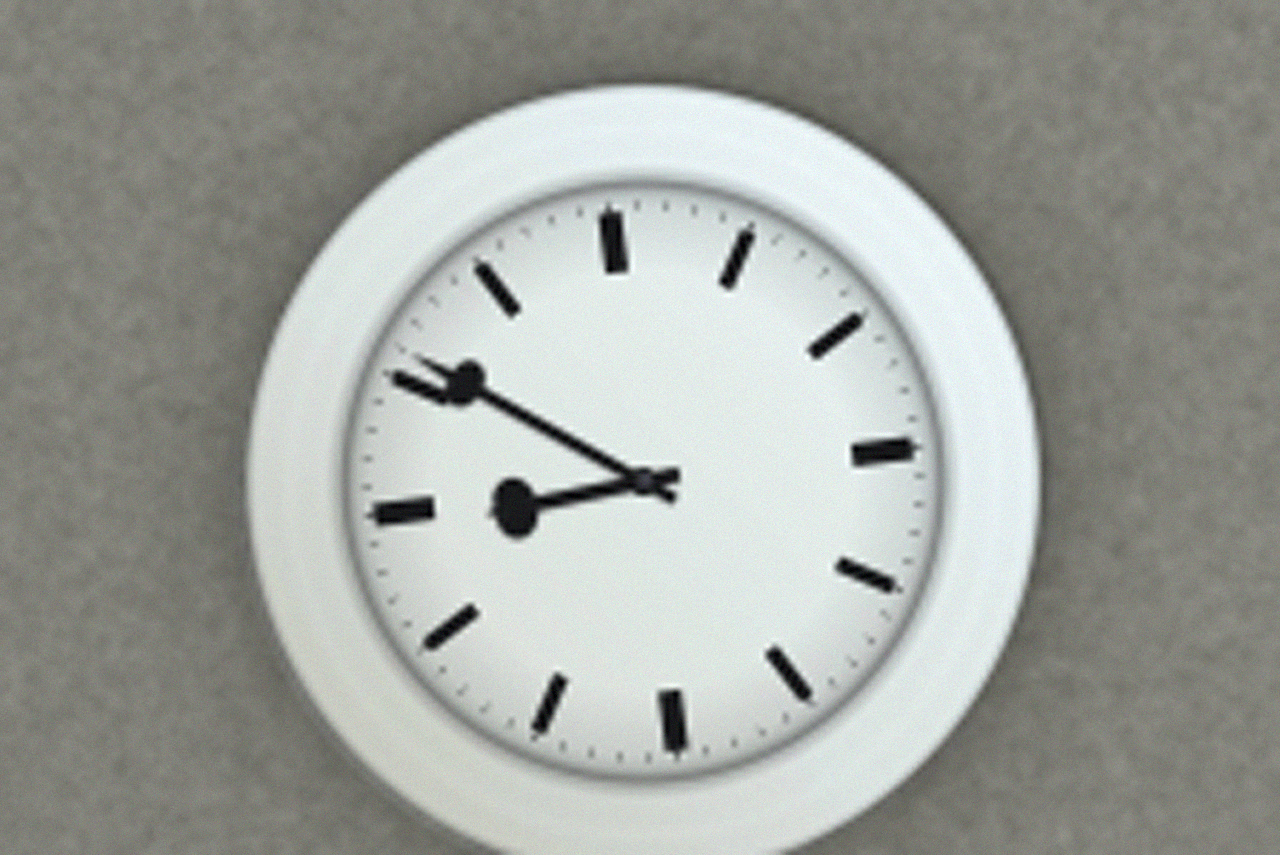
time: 8:51
